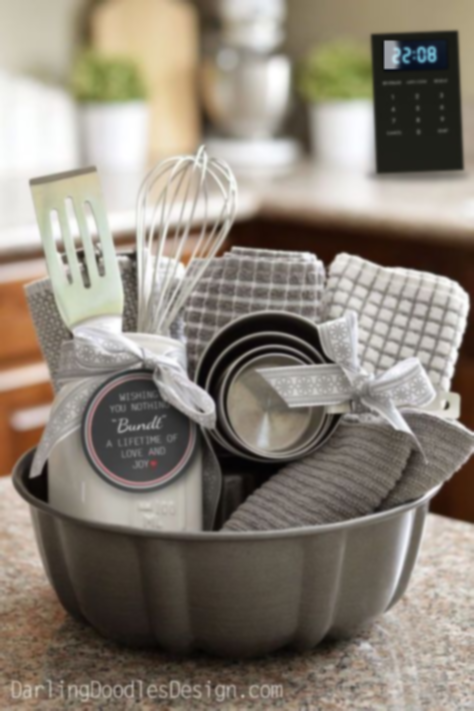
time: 22:08
